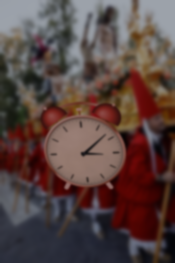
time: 3:08
